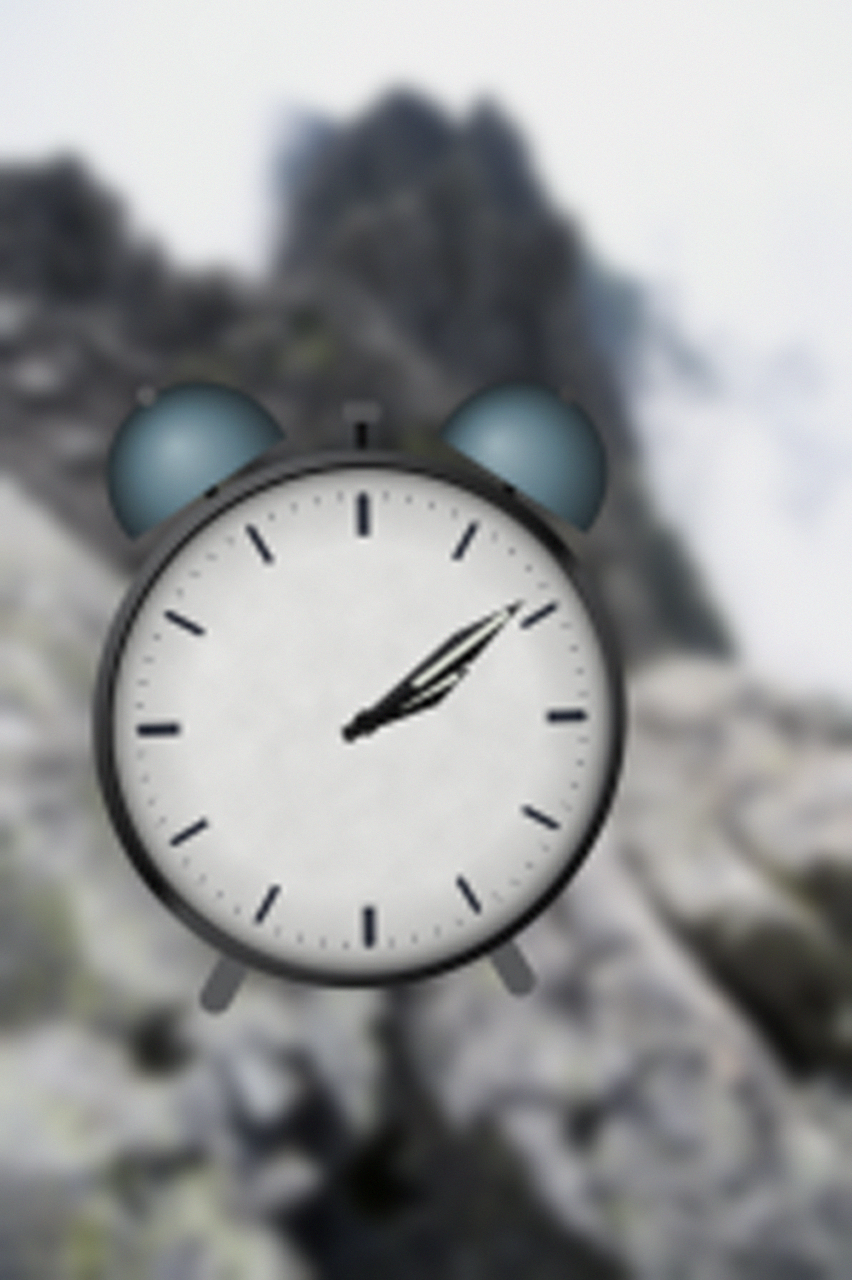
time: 2:09
